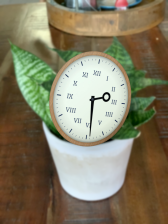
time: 2:29
